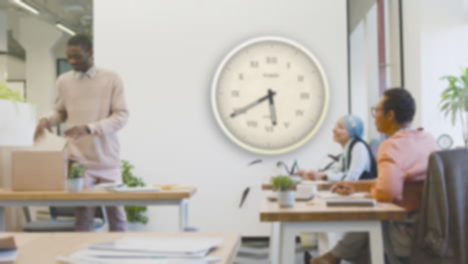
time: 5:40
